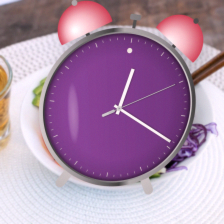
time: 12:19:10
